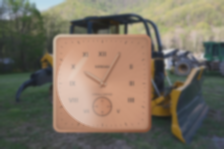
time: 10:05
